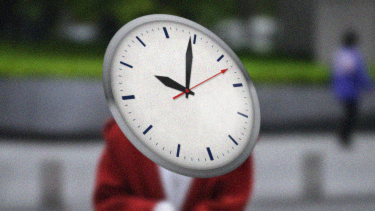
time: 10:04:12
